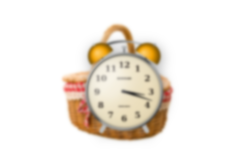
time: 3:18
